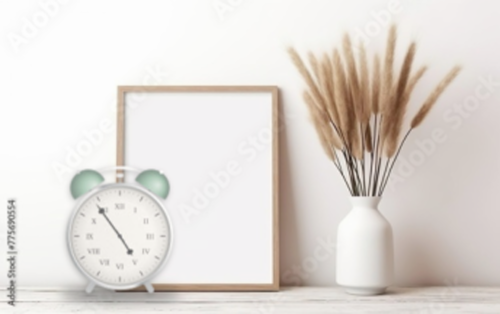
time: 4:54
